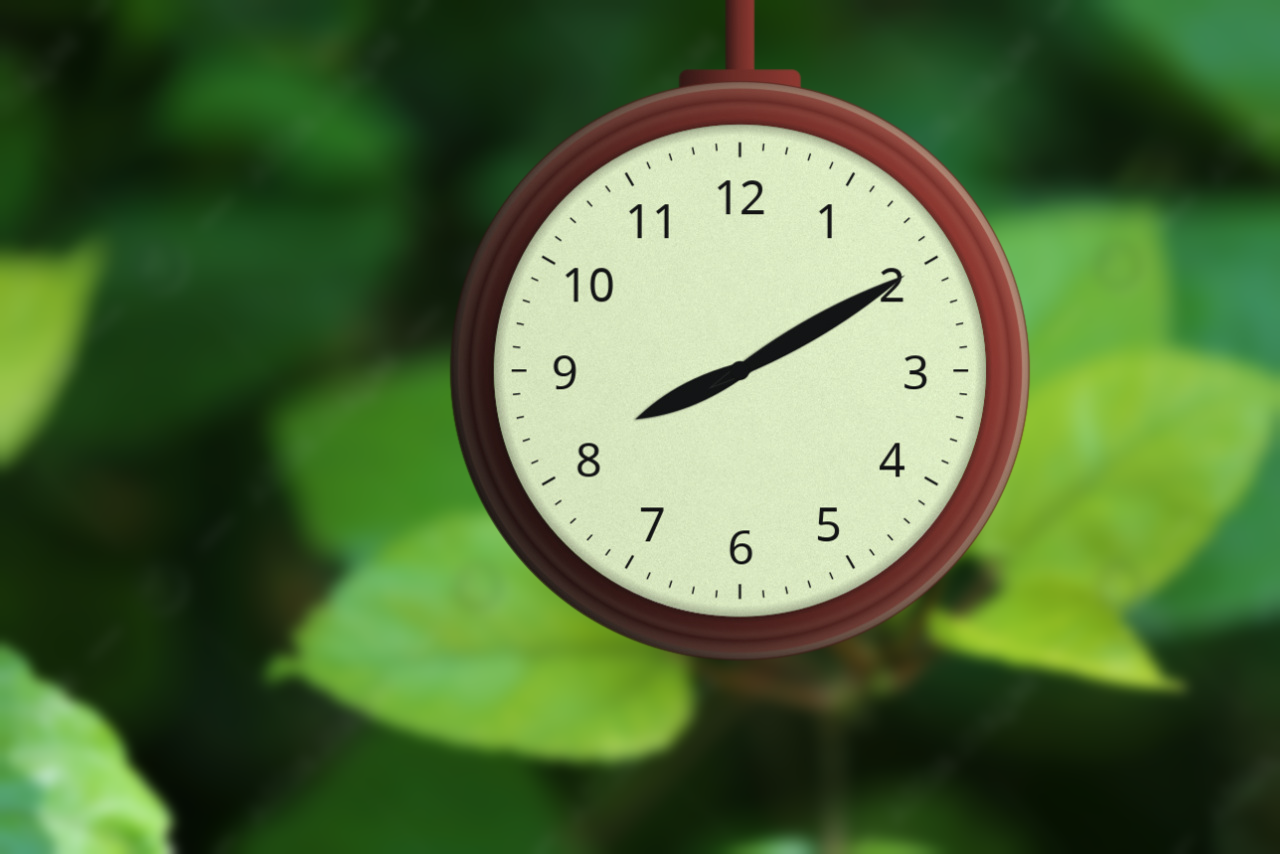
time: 8:10
